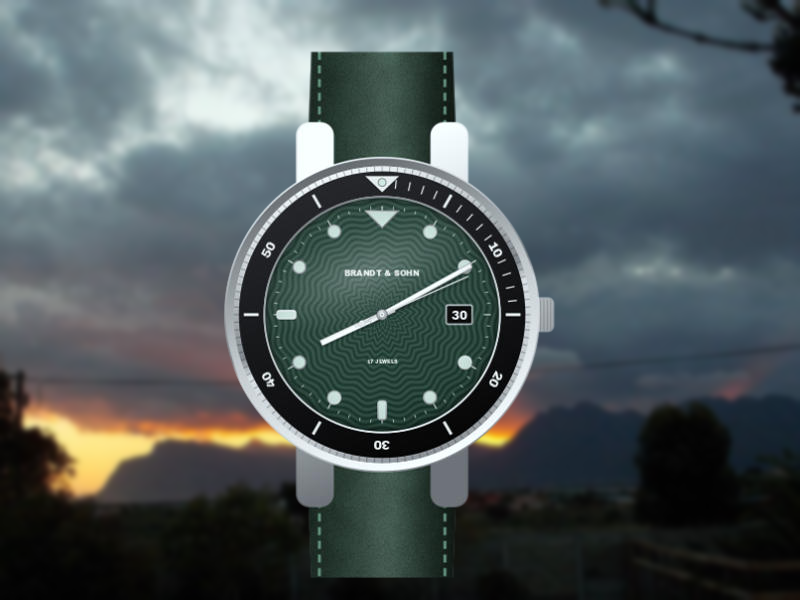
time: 8:10:11
